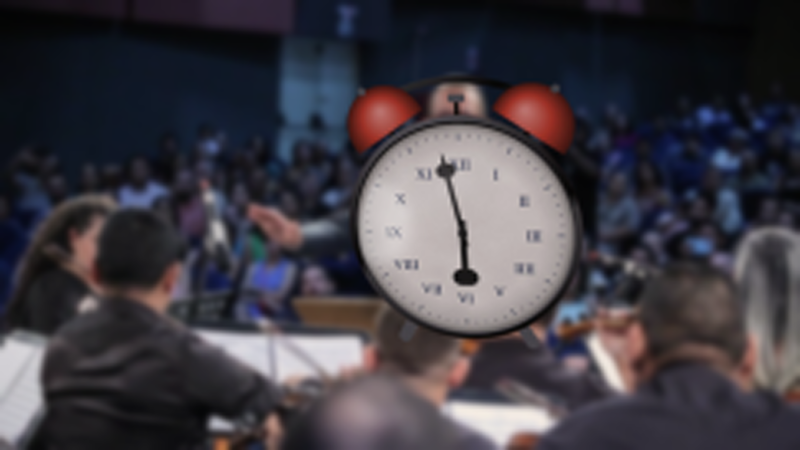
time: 5:58
